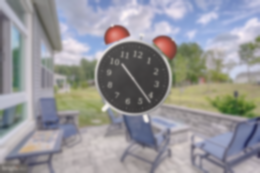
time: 10:22
